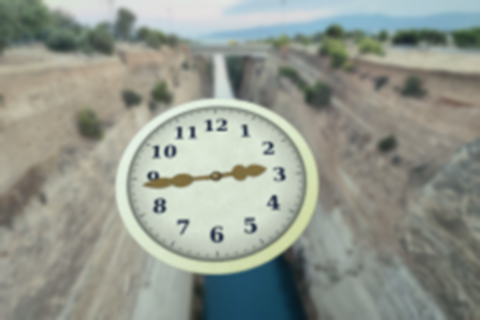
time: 2:44
